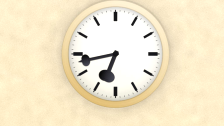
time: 6:43
